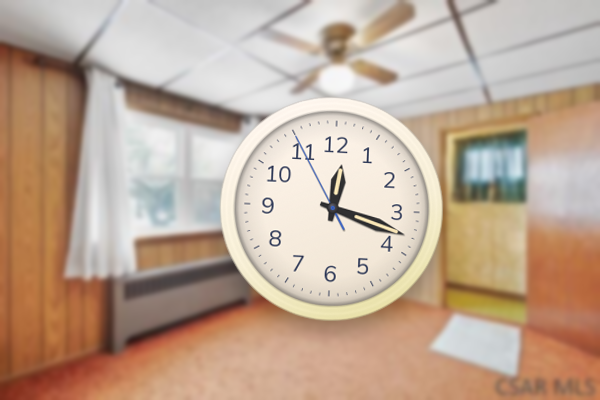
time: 12:17:55
